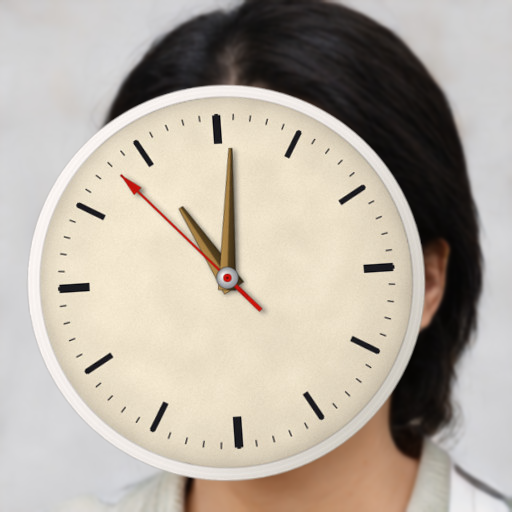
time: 11:00:53
